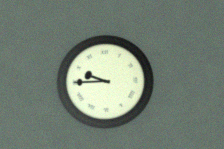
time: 9:45
